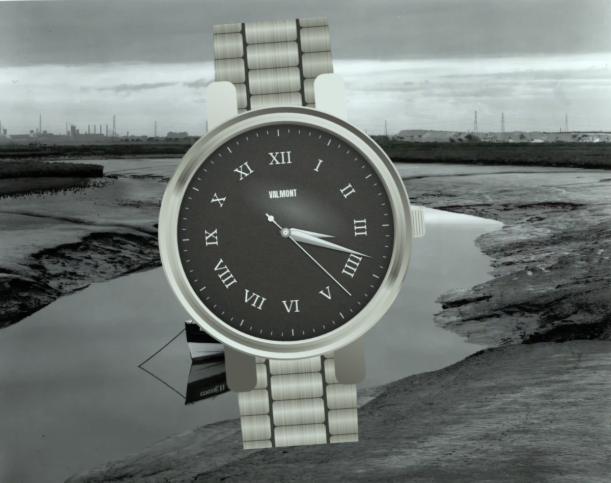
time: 3:18:23
